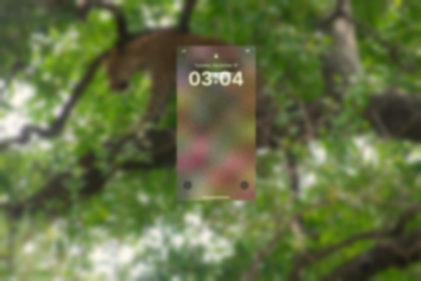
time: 3:04
